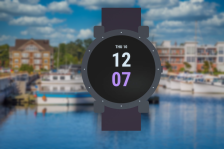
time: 12:07
